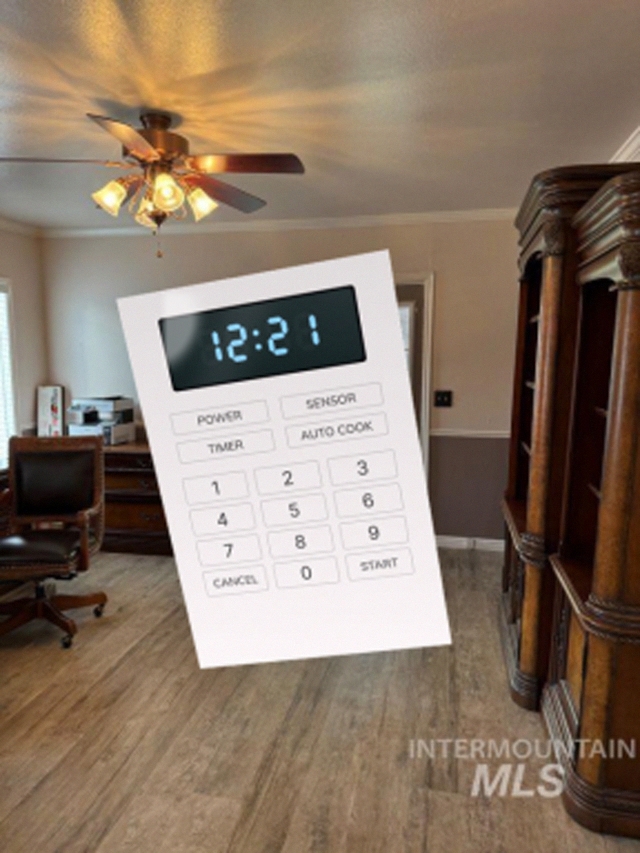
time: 12:21
